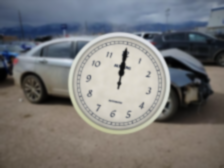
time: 12:00
